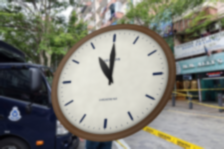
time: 11:00
